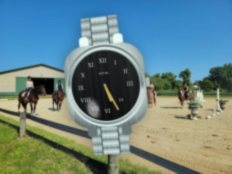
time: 5:26
